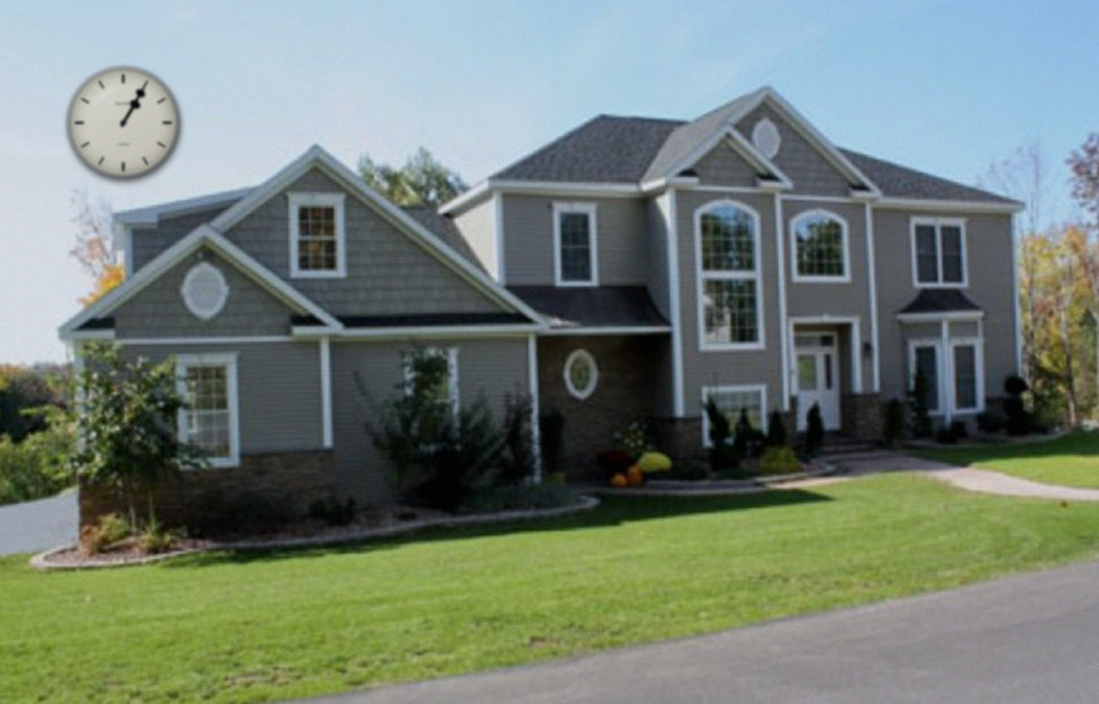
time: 1:05
